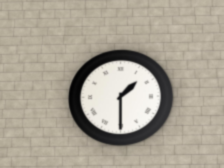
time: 1:30
